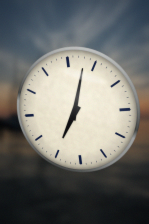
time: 7:03
